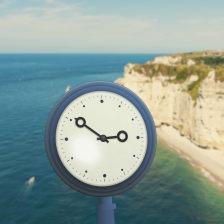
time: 2:51
